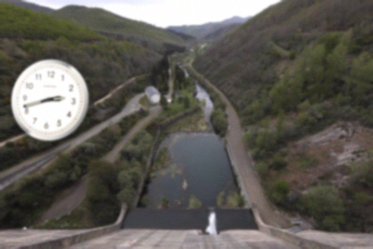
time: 2:42
